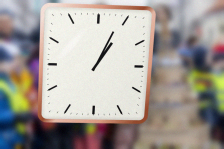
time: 1:04
